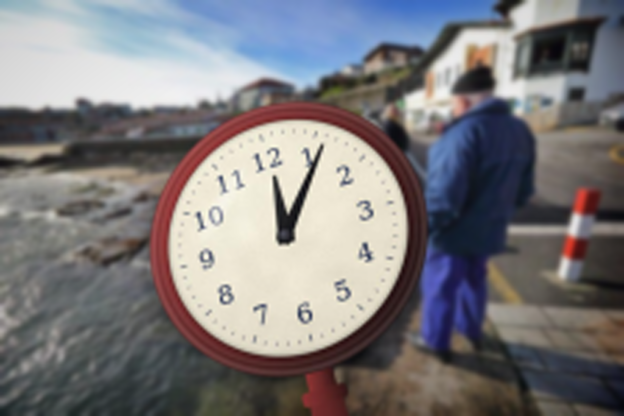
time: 12:06
